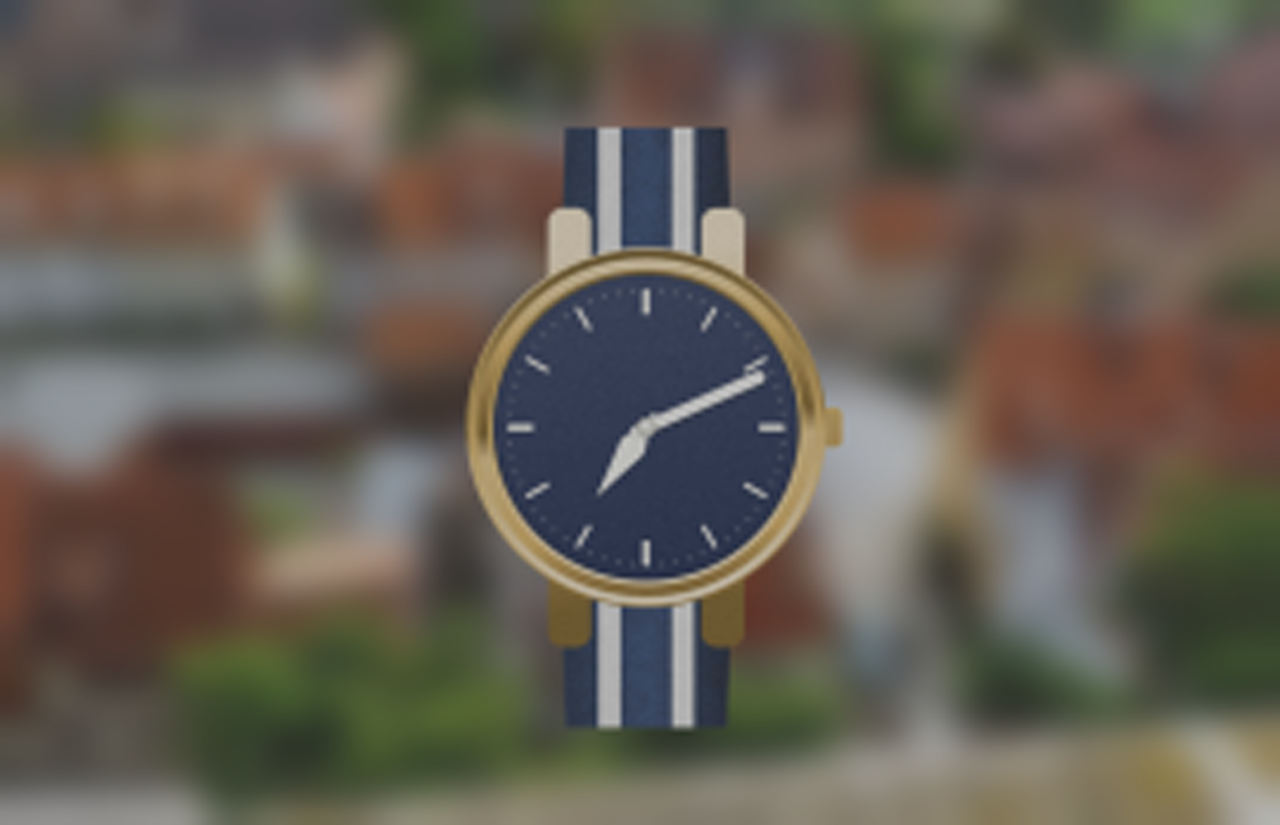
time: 7:11
